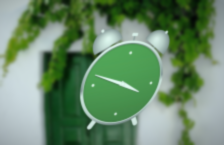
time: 3:48
